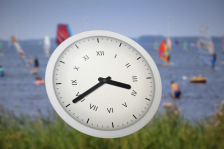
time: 3:40
